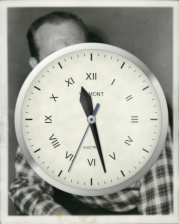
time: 11:27:34
